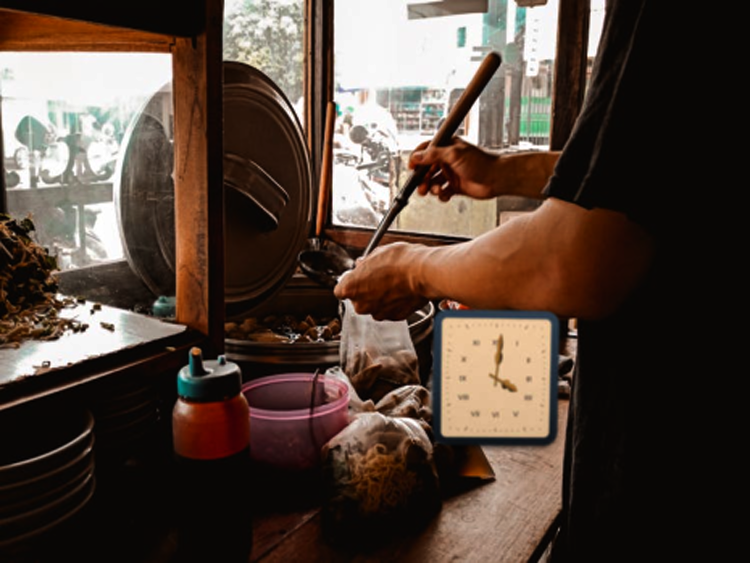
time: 4:01
